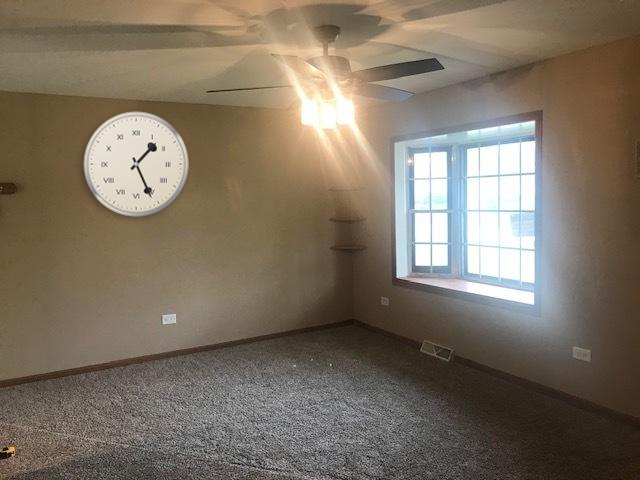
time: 1:26
